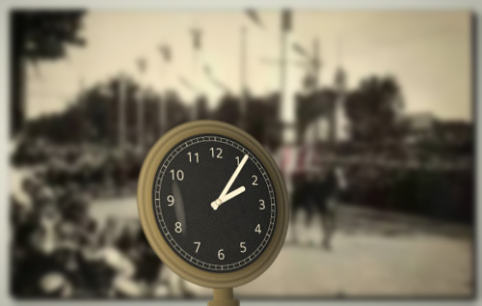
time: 2:06
